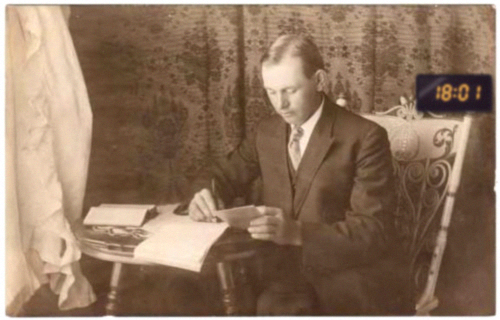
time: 18:01
